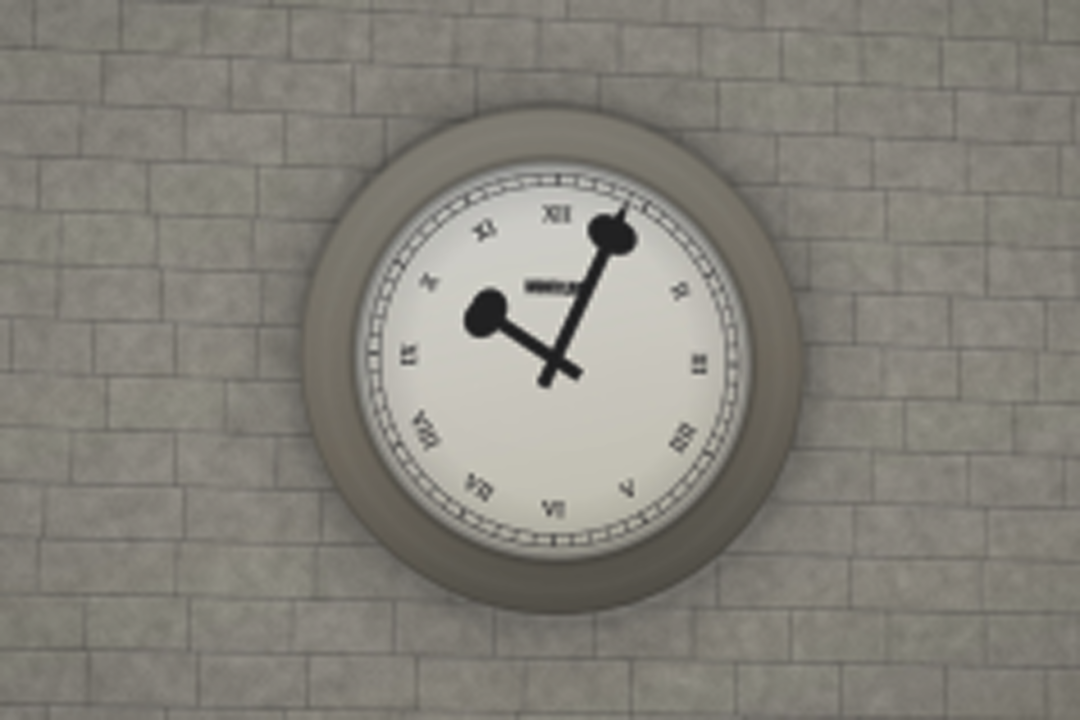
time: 10:04
